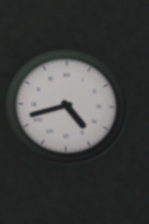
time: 4:42
